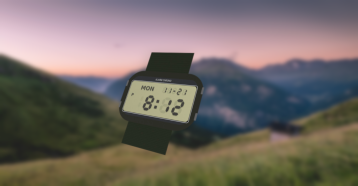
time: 8:12
